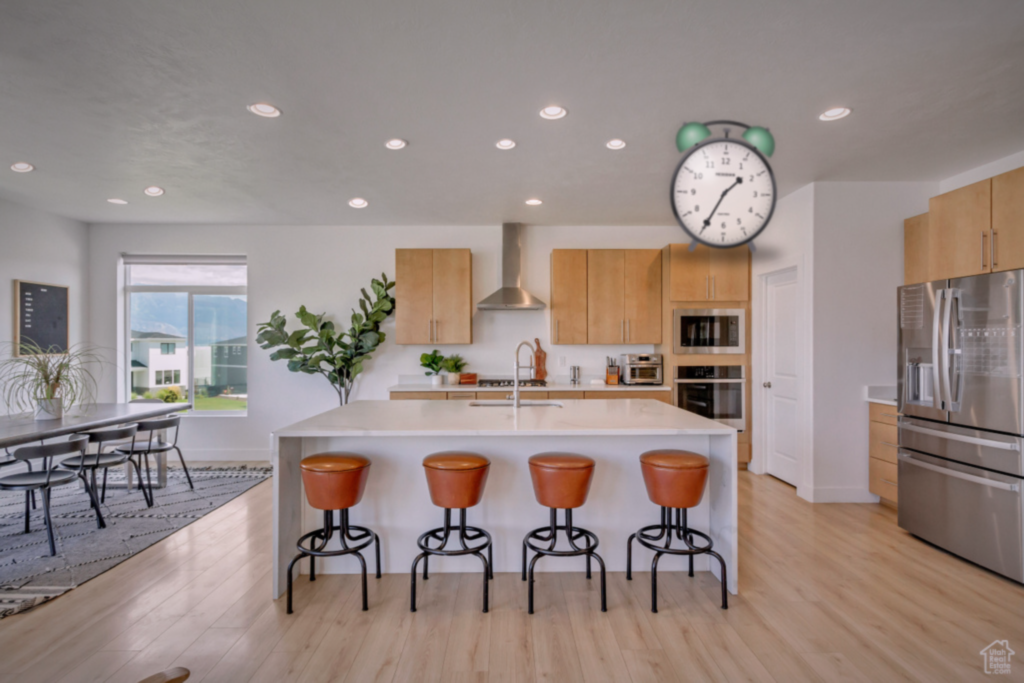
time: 1:35
